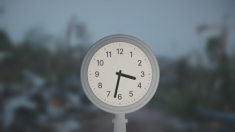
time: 3:32
